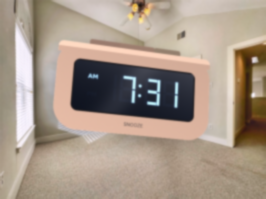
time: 7:31
